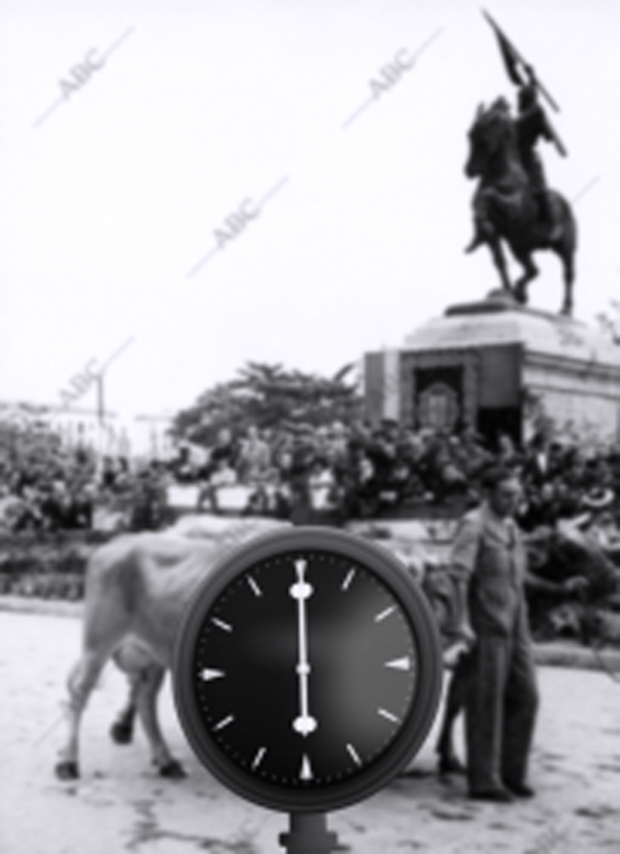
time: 6:00
